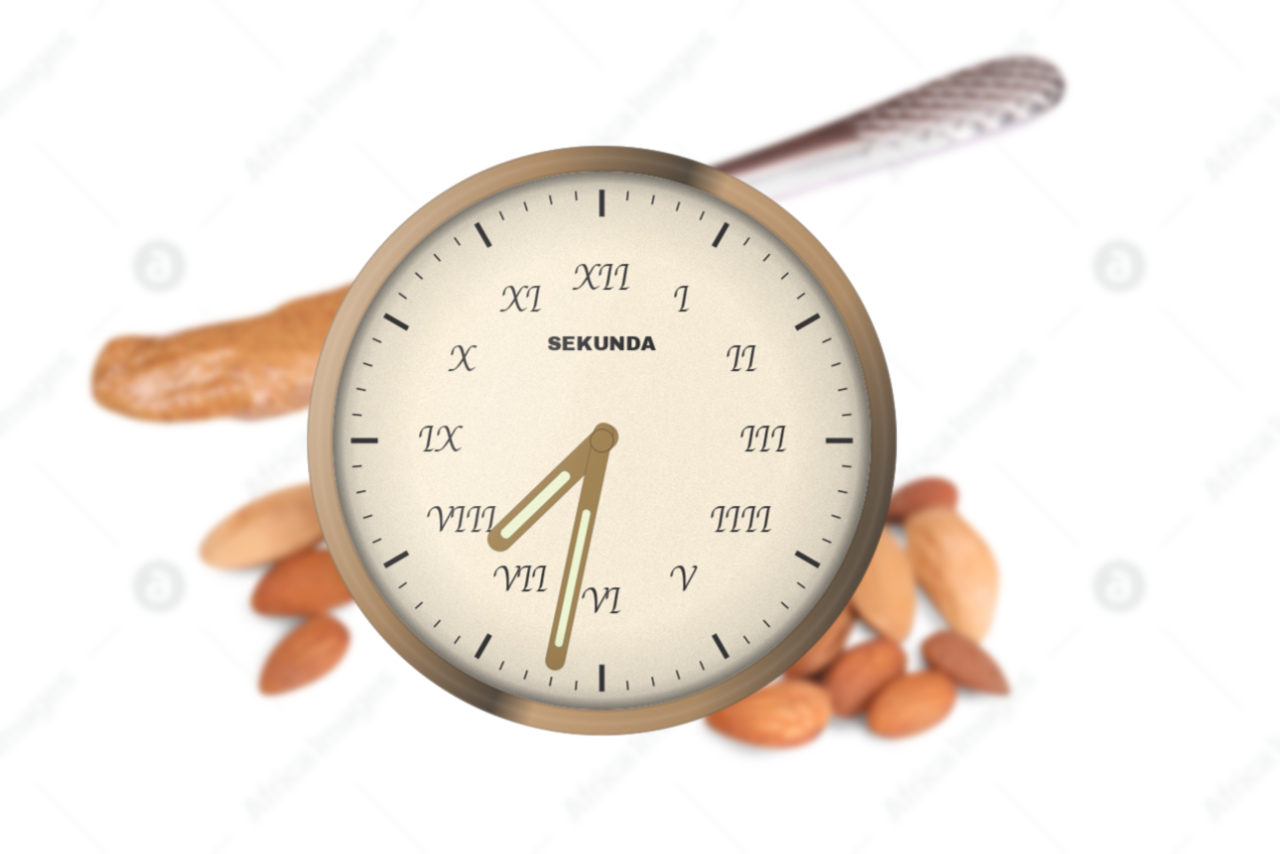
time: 7:32
